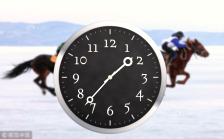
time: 1:37
